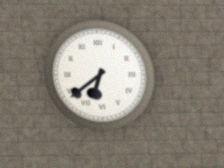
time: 6:39
